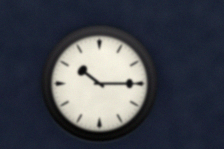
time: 10:15
